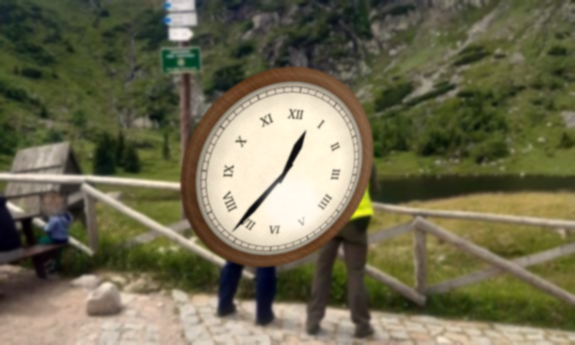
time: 12:36
